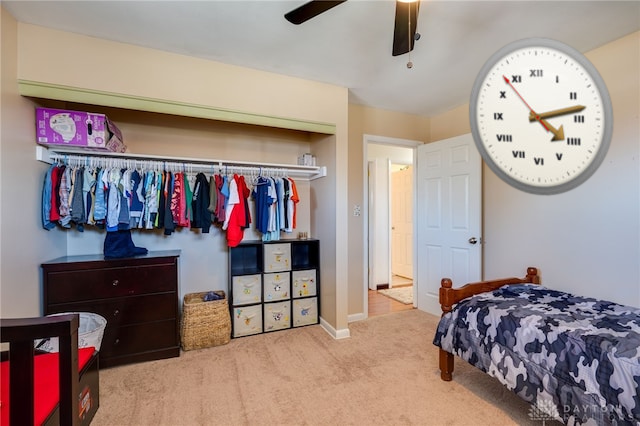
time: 4:12:53
